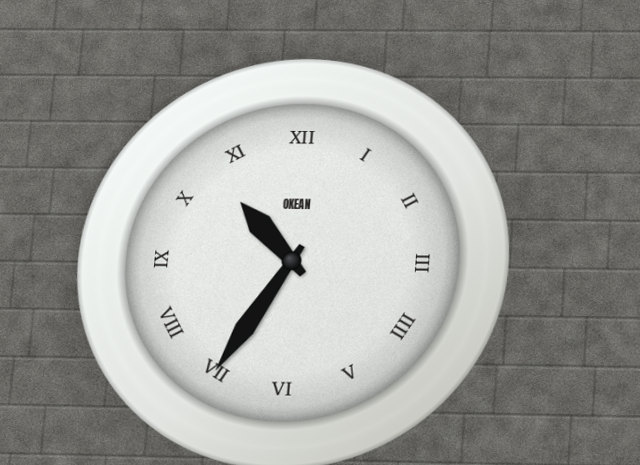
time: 10:35
